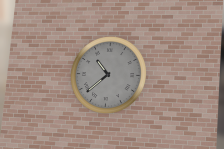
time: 10:38
